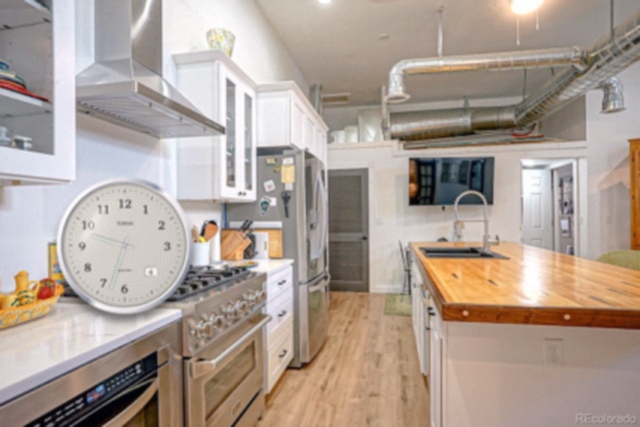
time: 9:33
